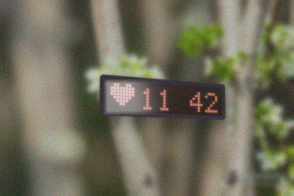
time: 11:42
